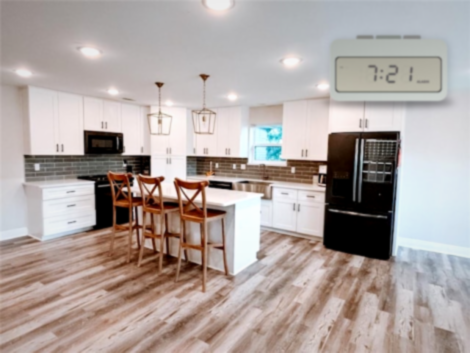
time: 7:21
